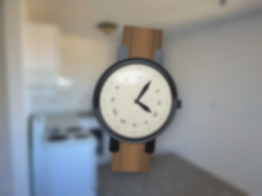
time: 4:05
